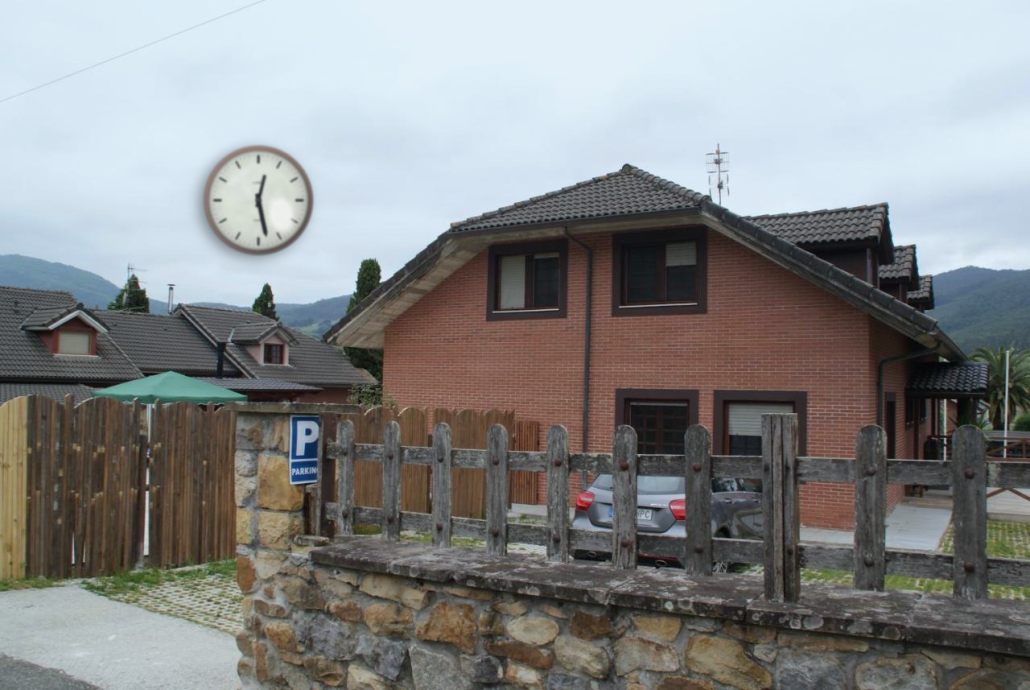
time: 12:28
